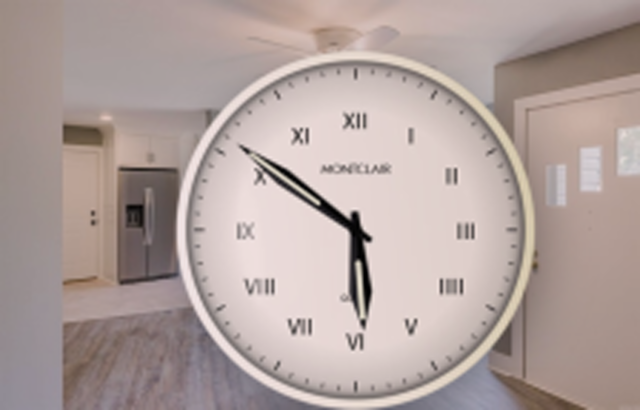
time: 5:51
